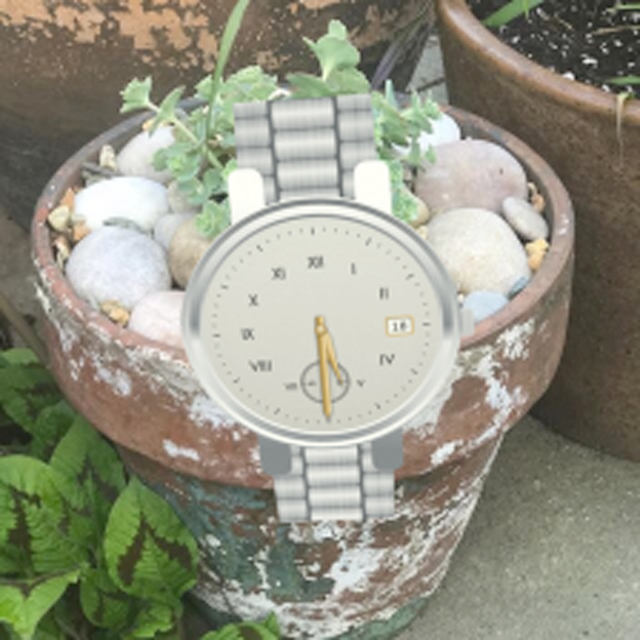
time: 5:30
